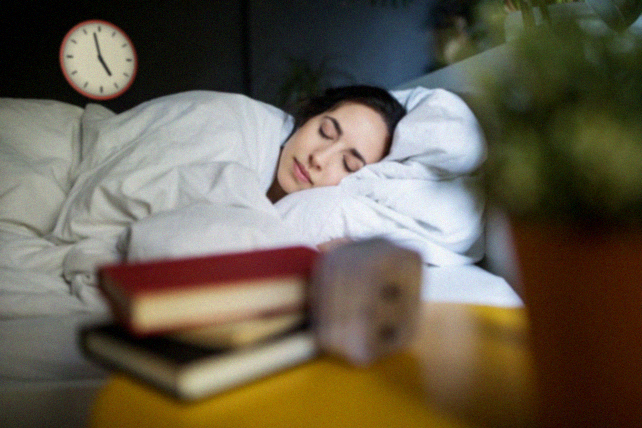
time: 4:58
